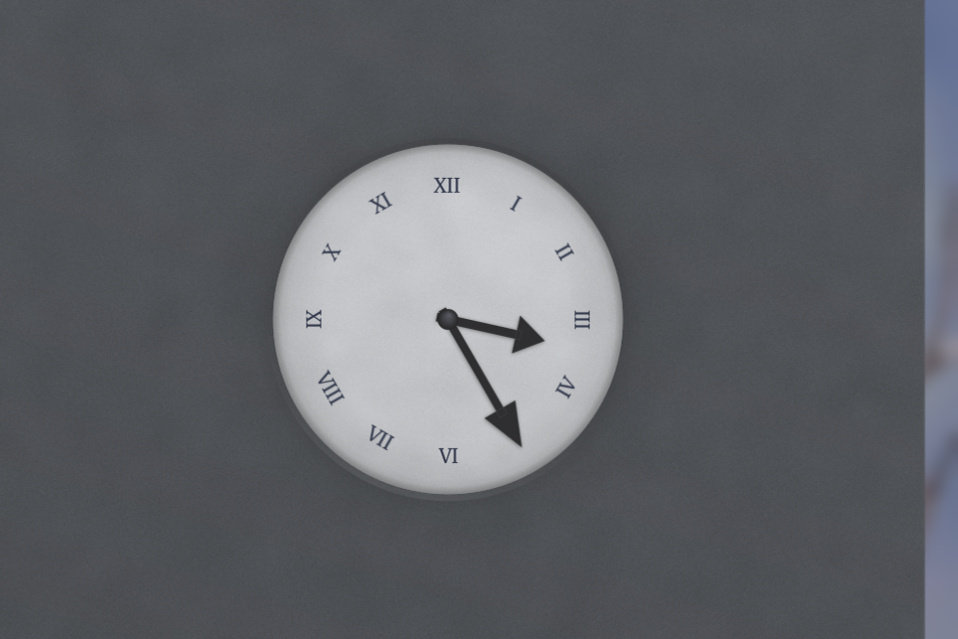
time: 3:25
